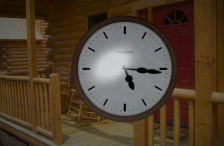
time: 5:16
